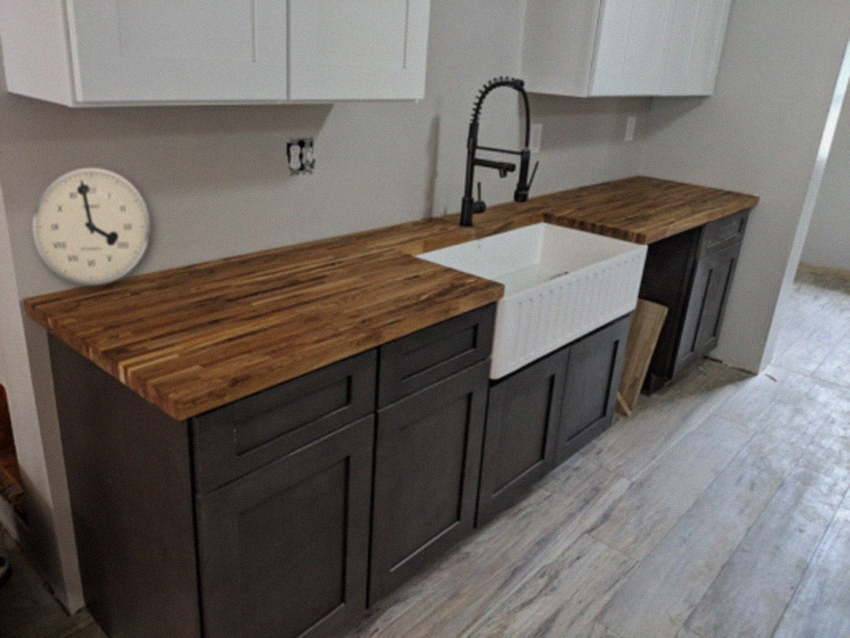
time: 3:58
